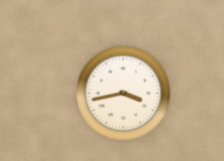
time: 3:43
